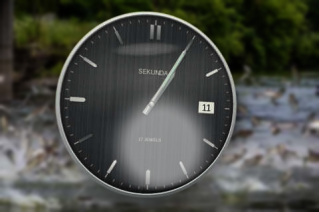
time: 1:05
